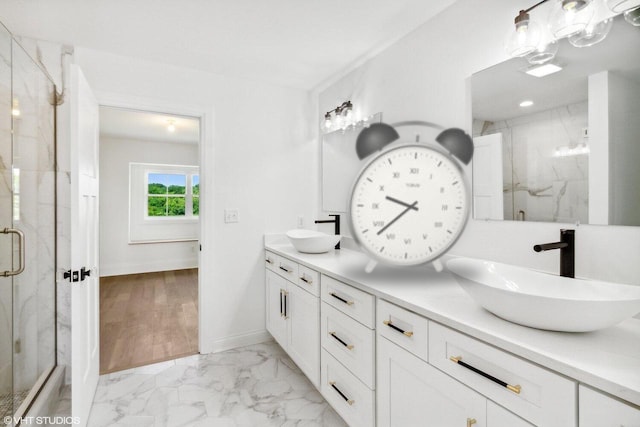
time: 9:38
